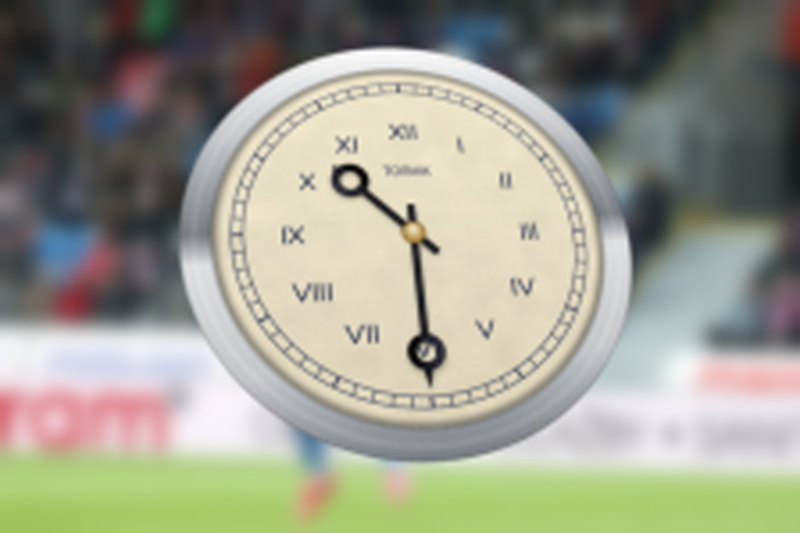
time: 10:30
